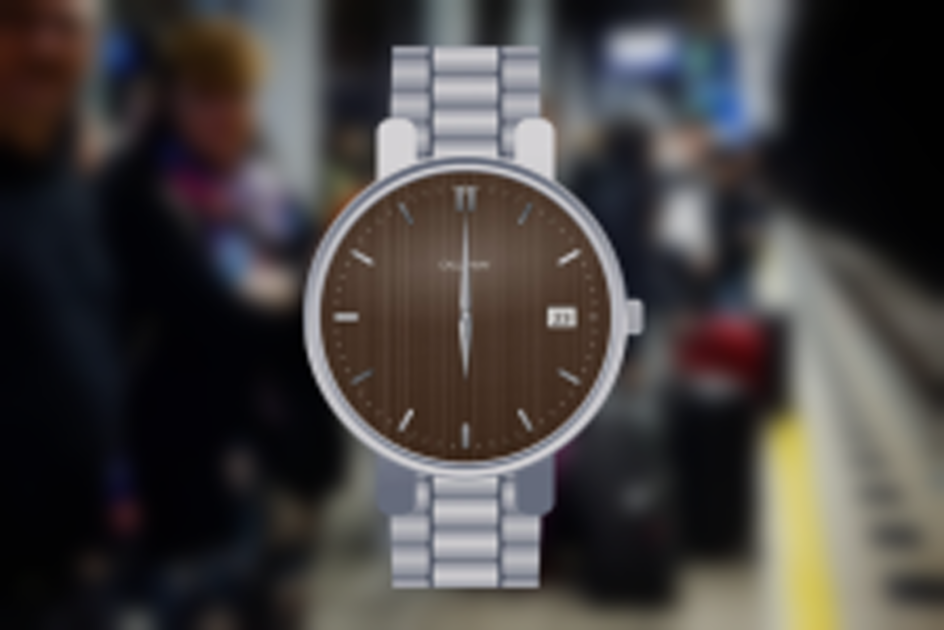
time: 6:00
